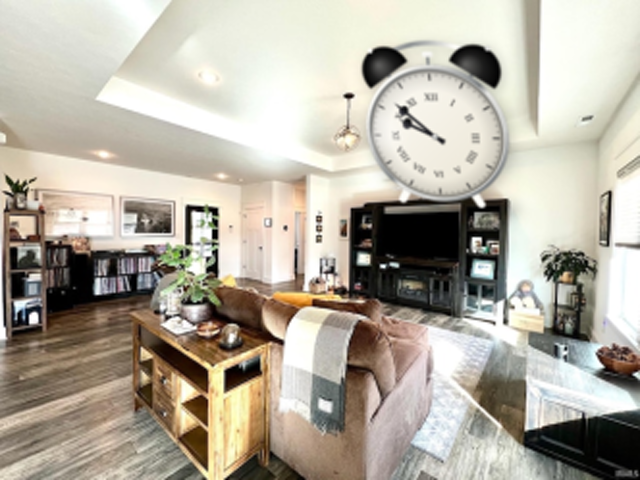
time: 9:52
